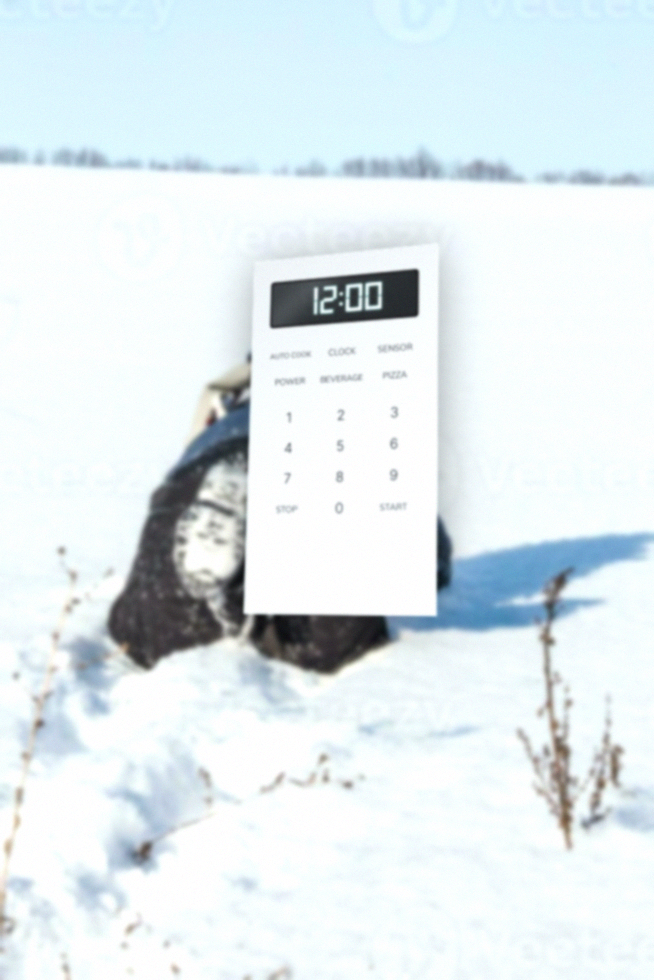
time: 12:00
